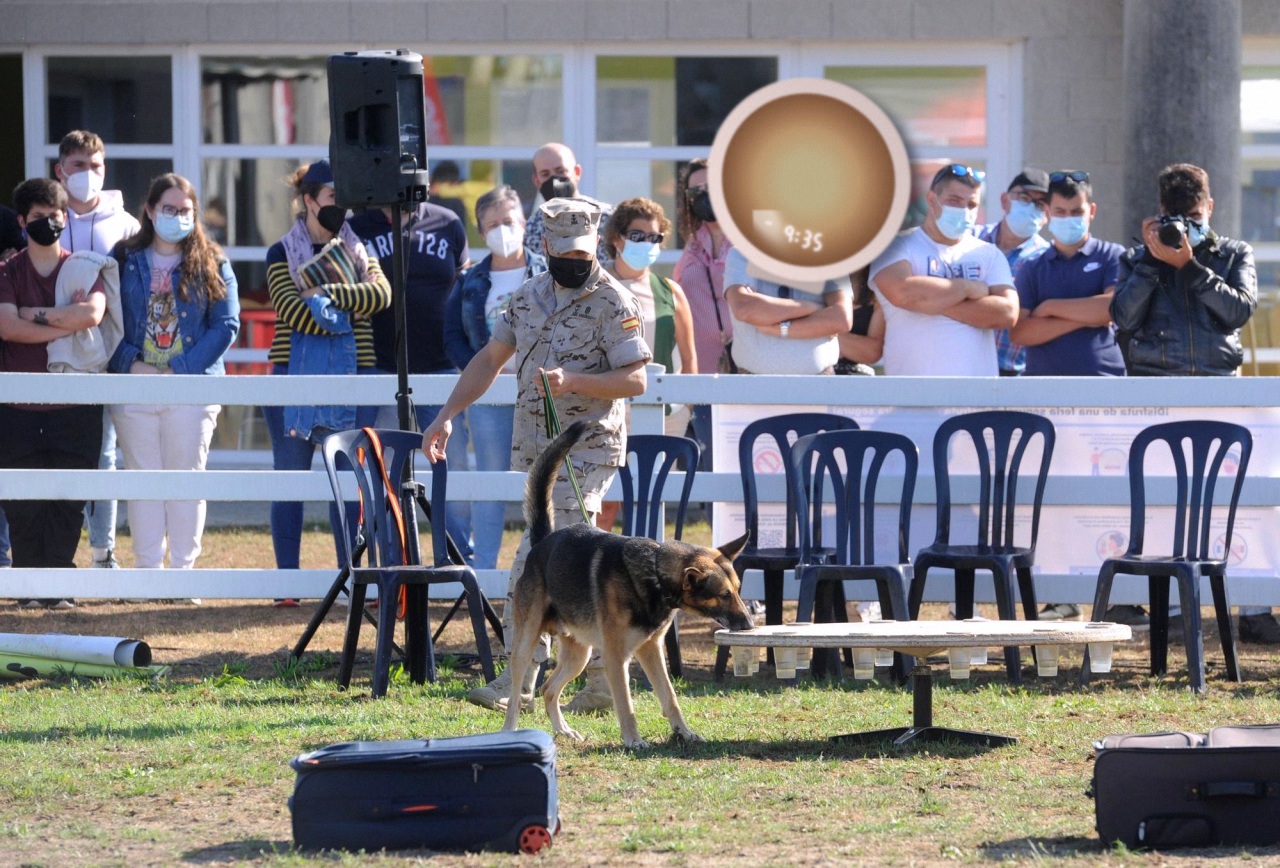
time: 9:35
